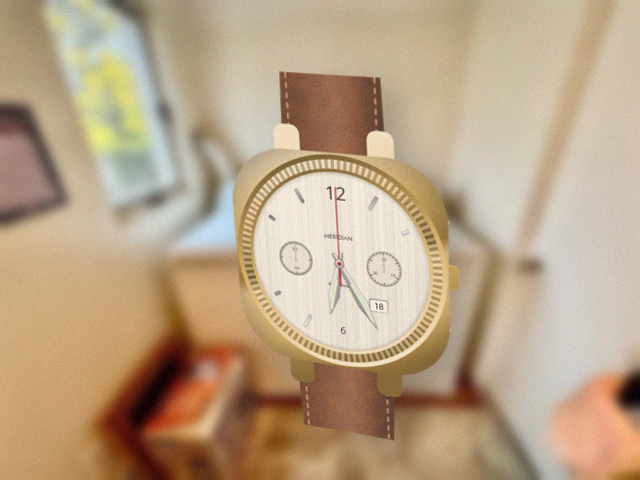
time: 6:25
